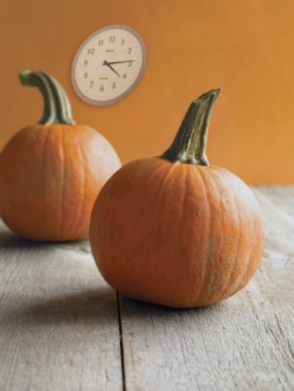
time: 4:14
